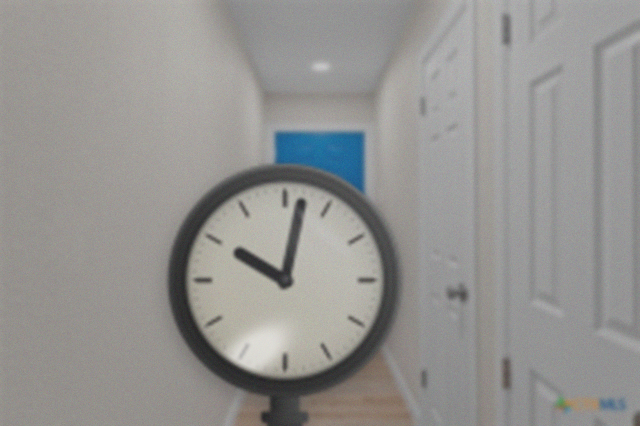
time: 10:02
